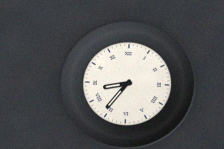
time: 8:36
